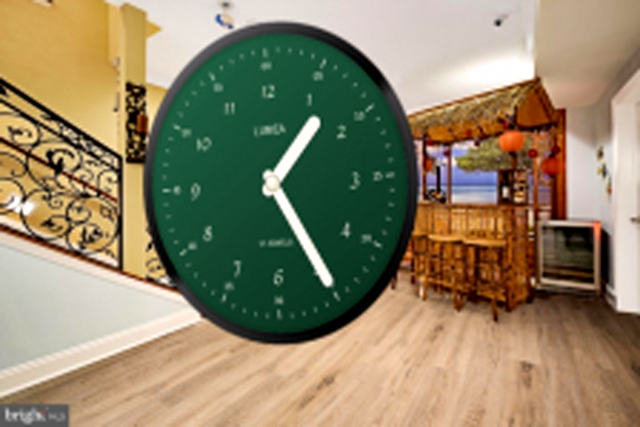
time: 1:25
